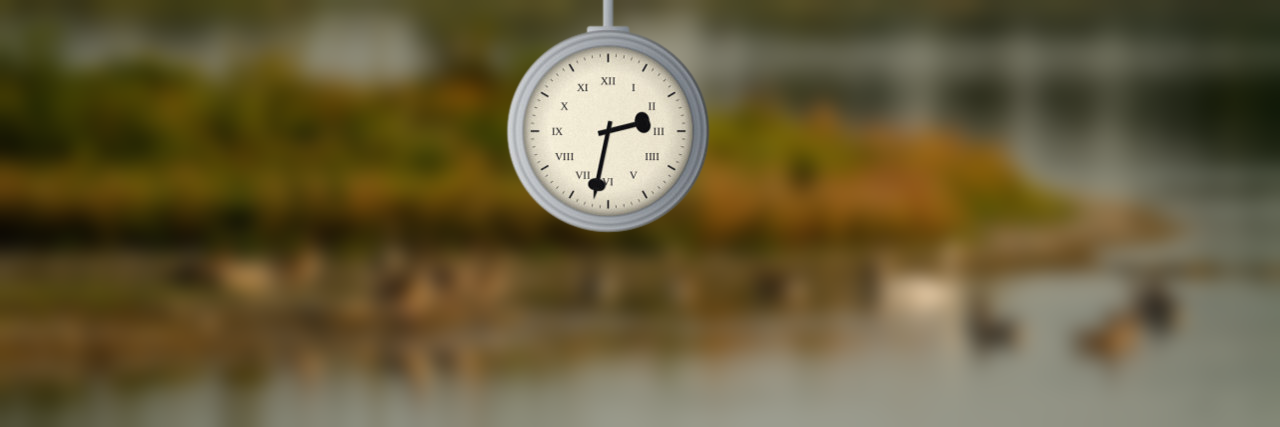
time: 2:32
